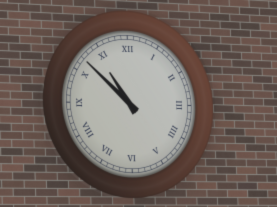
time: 10:52
